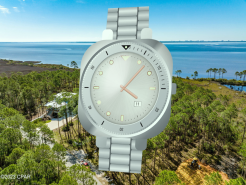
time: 4:07
